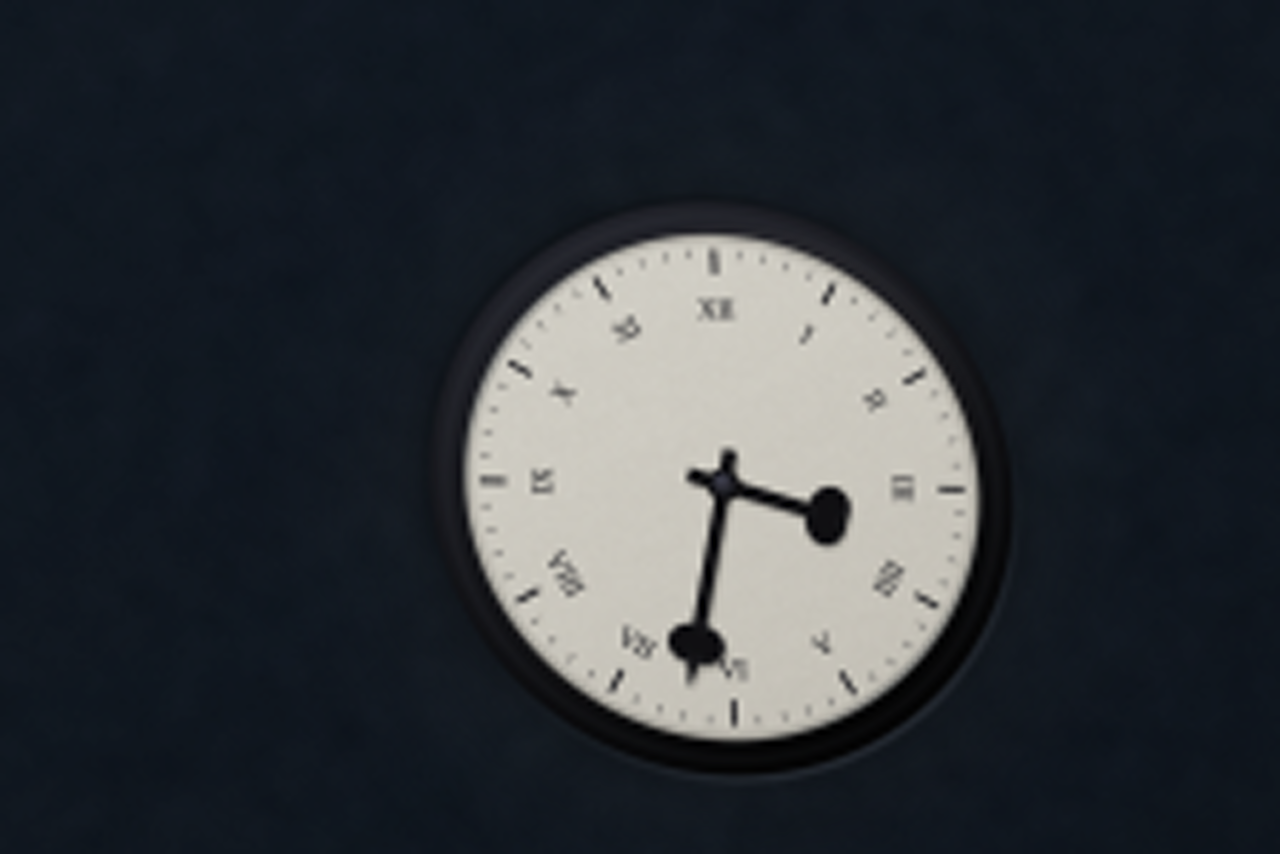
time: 3:32
